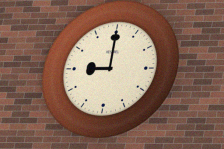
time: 9:00
